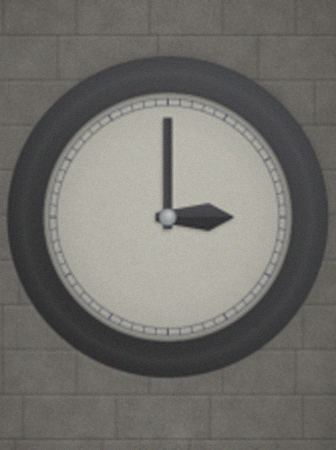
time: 3:00
